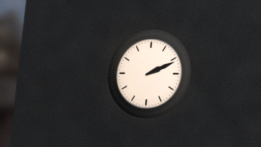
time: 2:11
